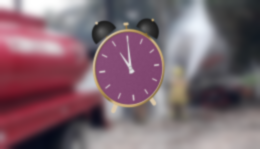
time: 11:00
